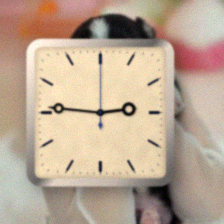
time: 2:46:00
